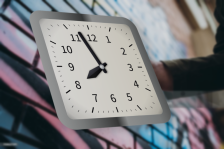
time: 7:57
